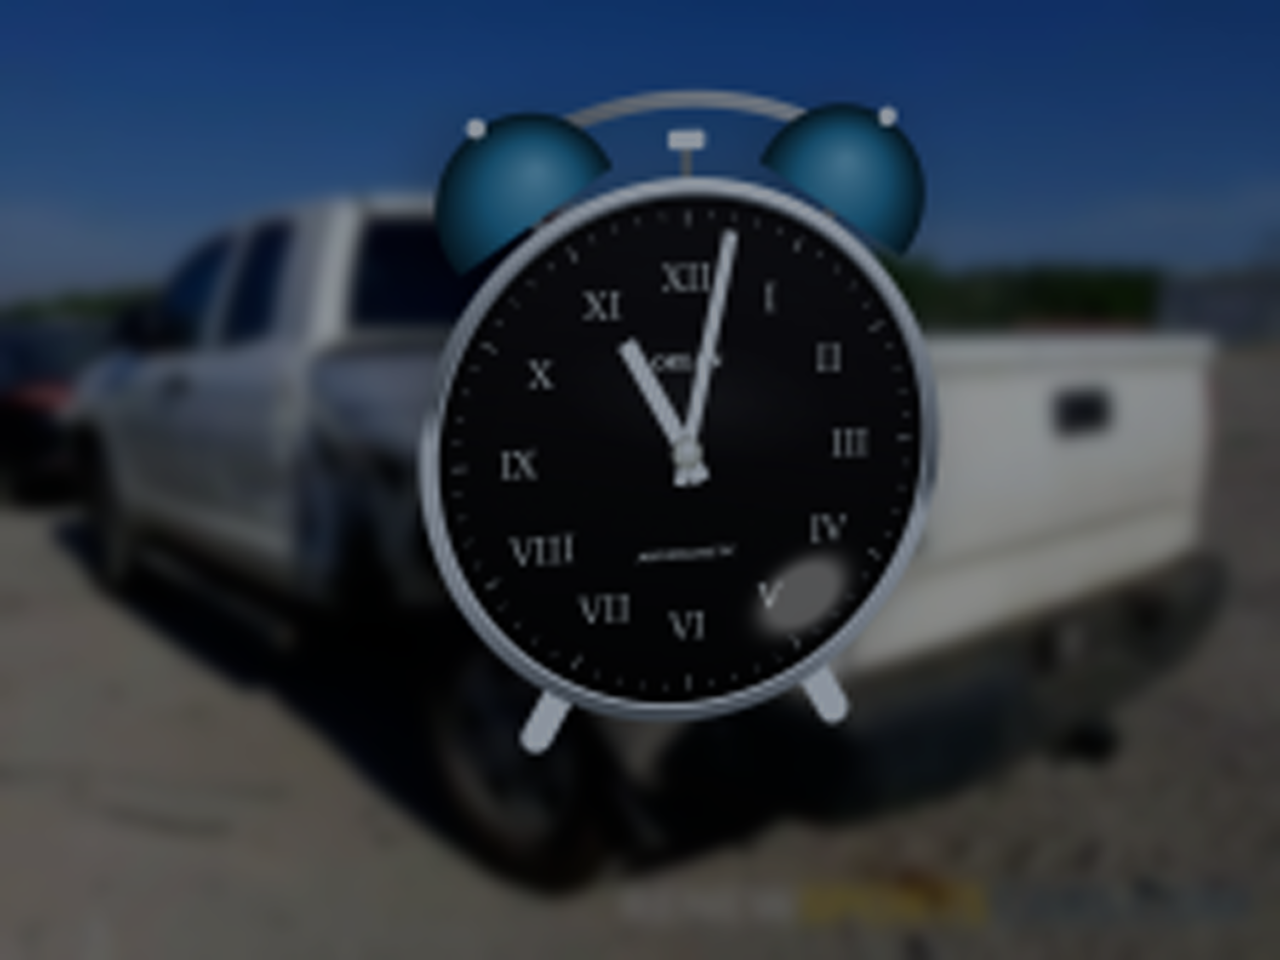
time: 11:02
